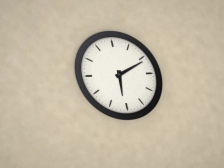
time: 6:11
